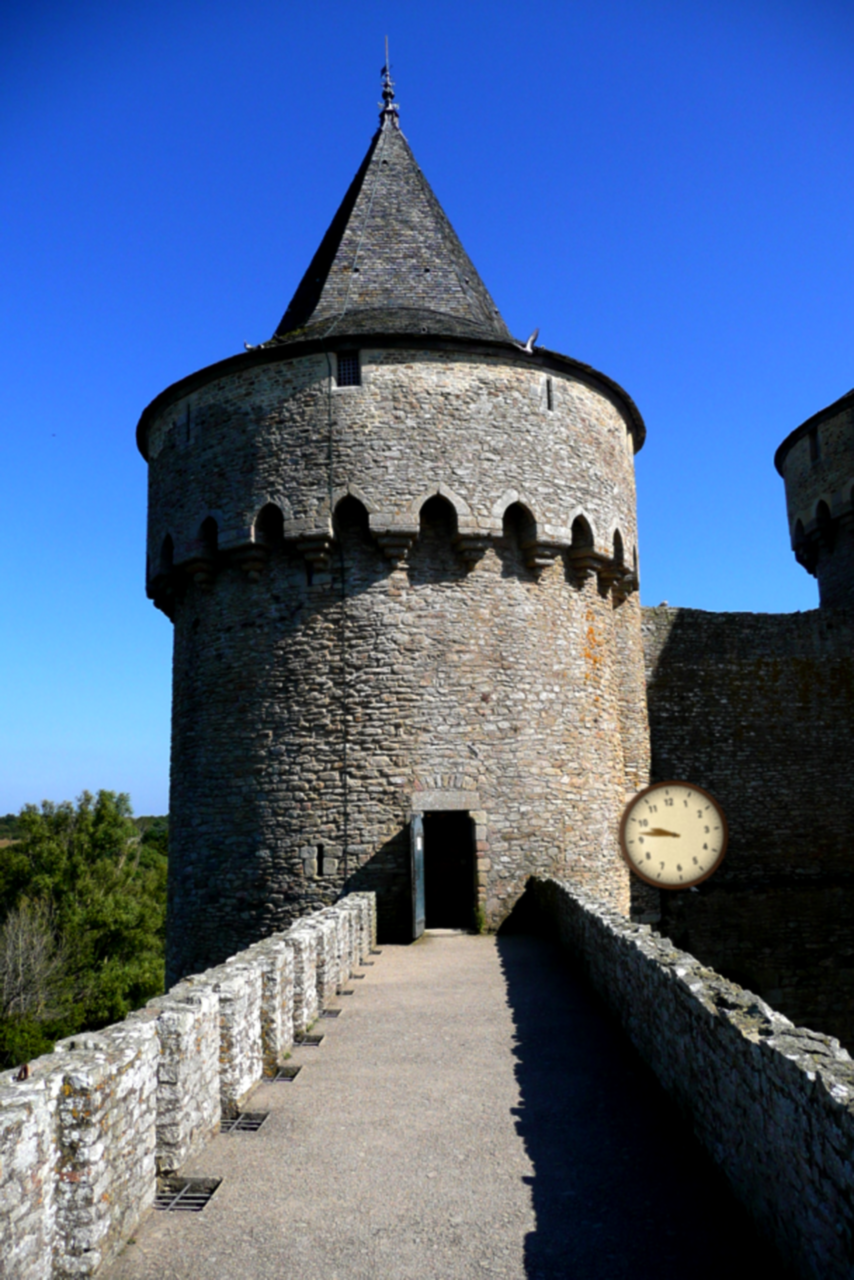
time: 9:47
